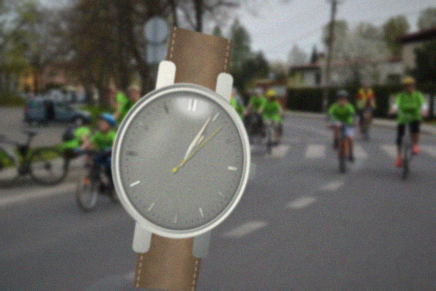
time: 1:04:07
